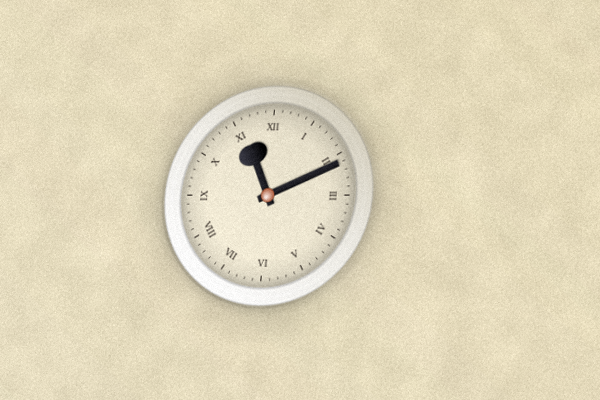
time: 11:11
